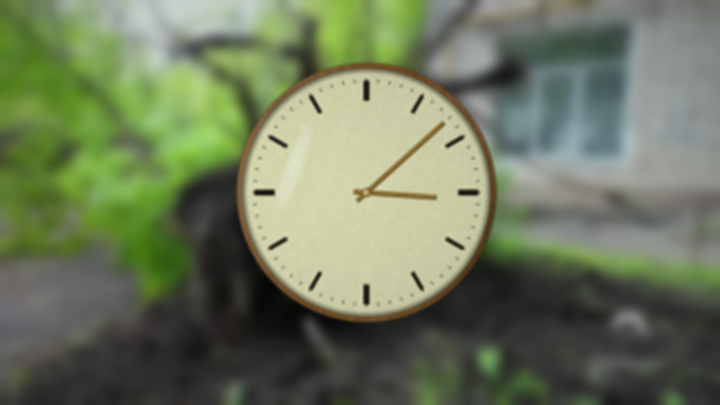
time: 3:08
